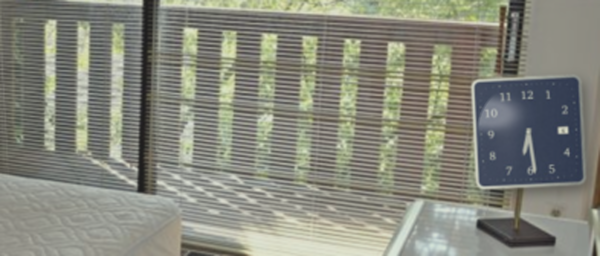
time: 6:29
